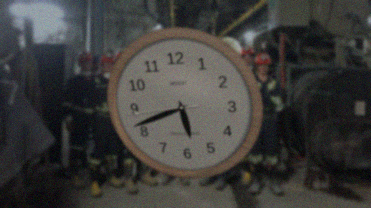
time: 5:41:44
